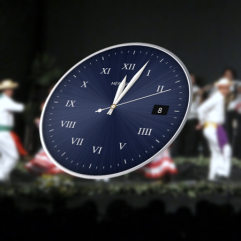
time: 12:03:11
